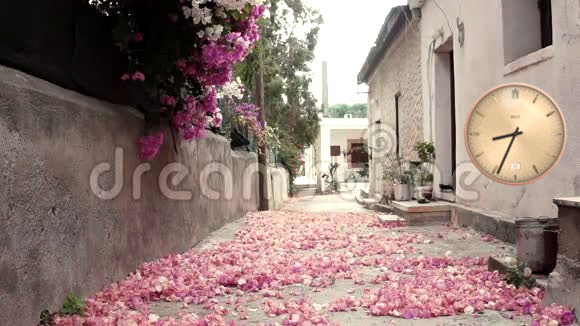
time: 8:34
